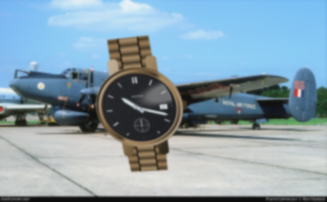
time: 10:18
